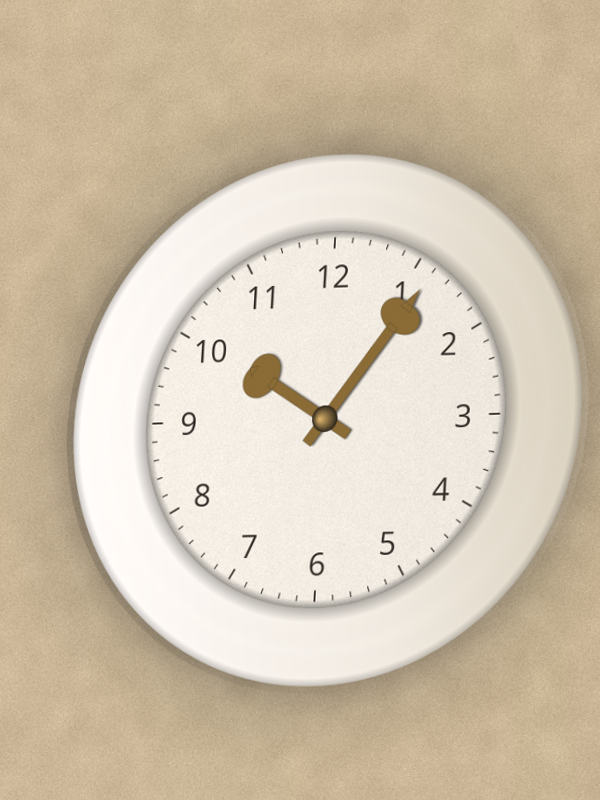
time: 10:06
